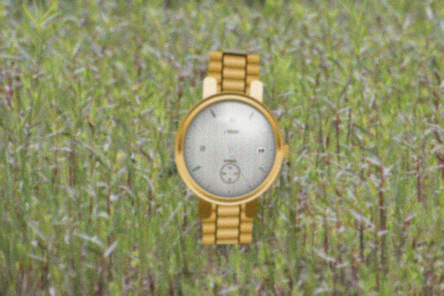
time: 11:25
